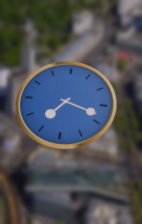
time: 7:18
